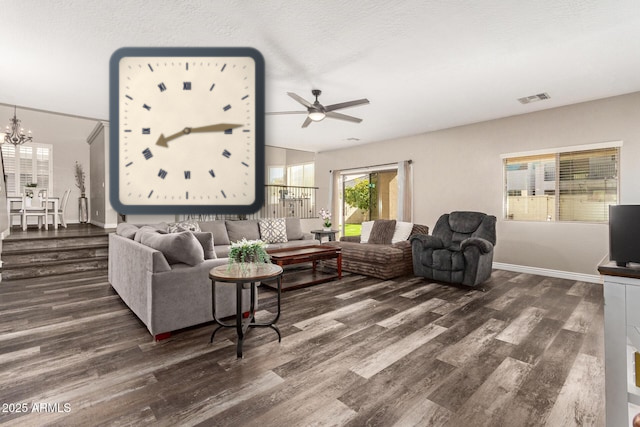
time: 8:14
